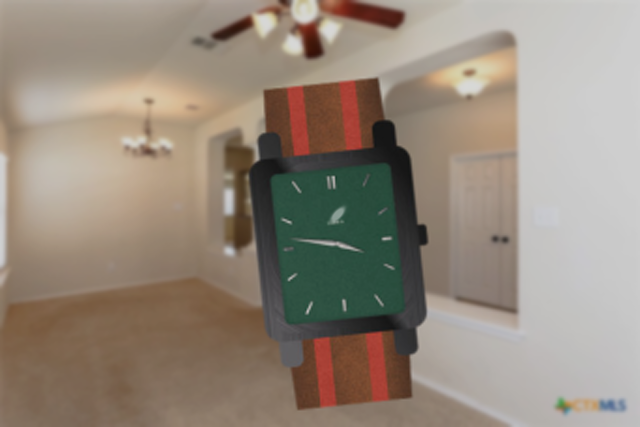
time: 3:47
